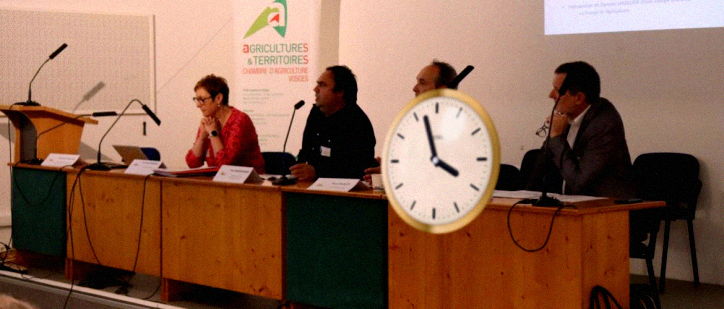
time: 3:57
